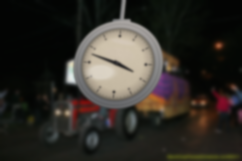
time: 3:48
